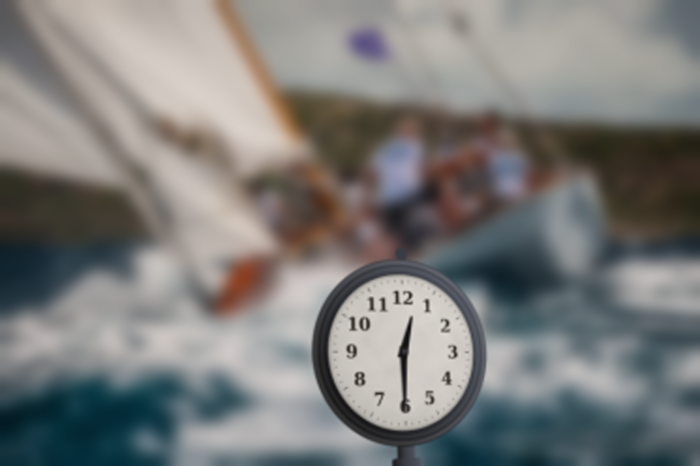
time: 12:30
